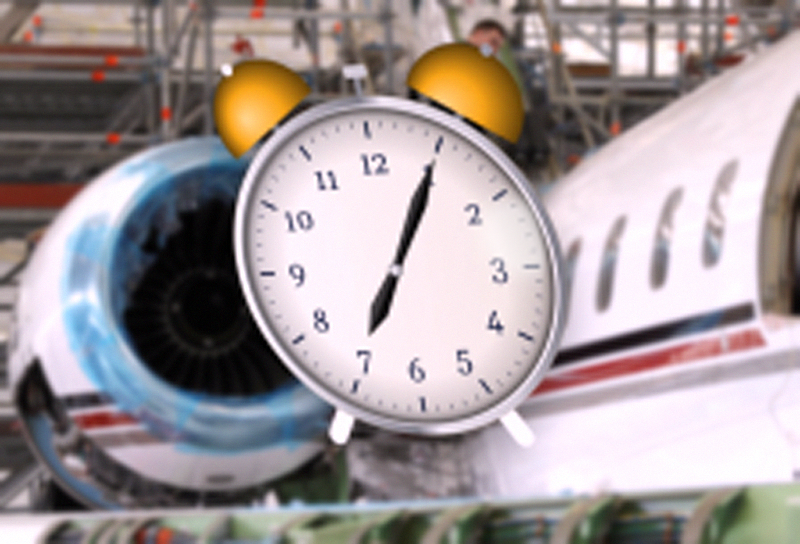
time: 7:05
